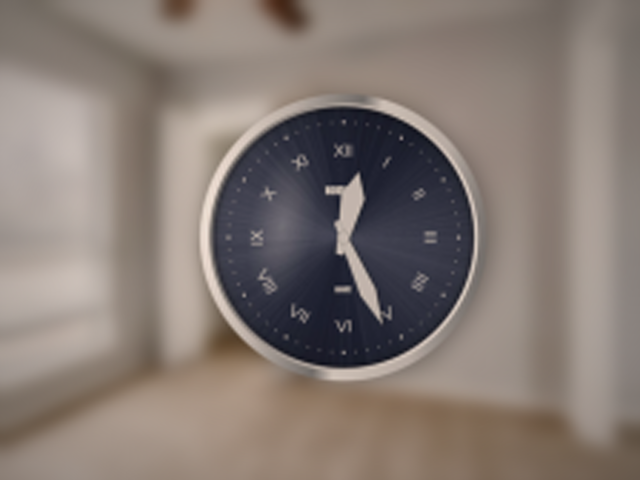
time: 12:26
